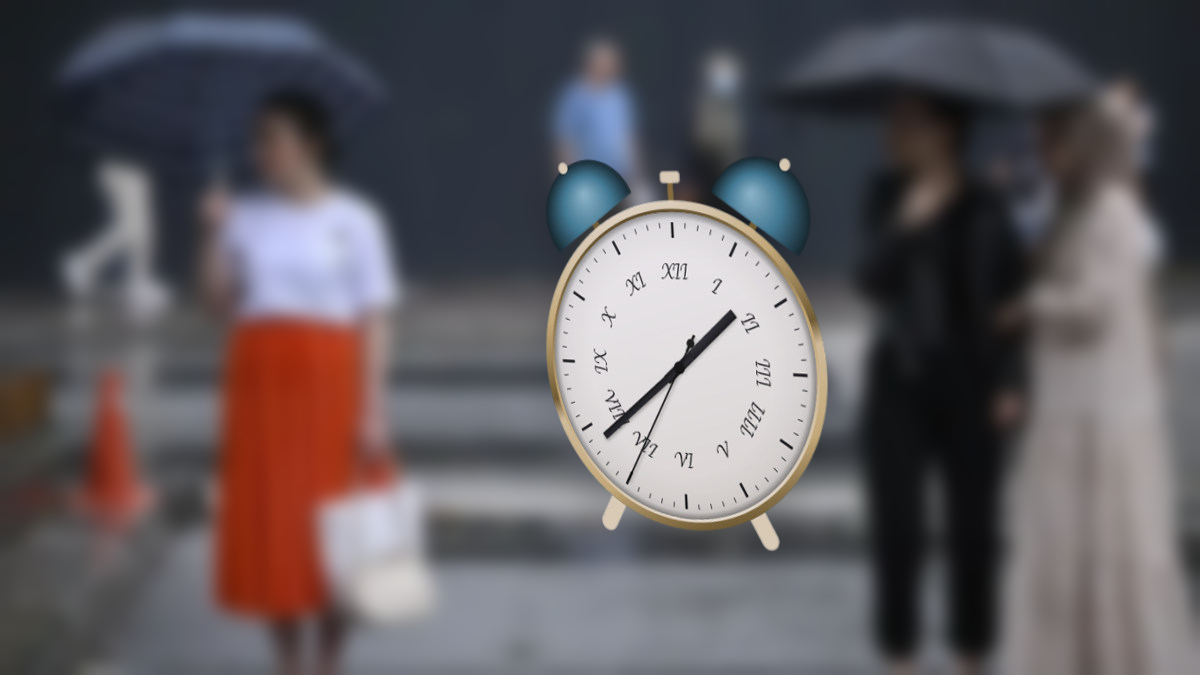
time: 1:38:35
